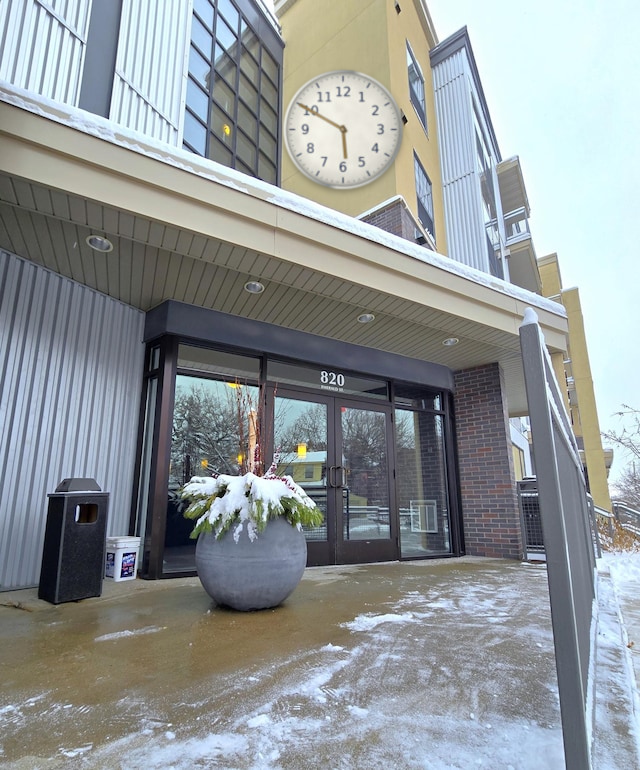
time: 5:50
